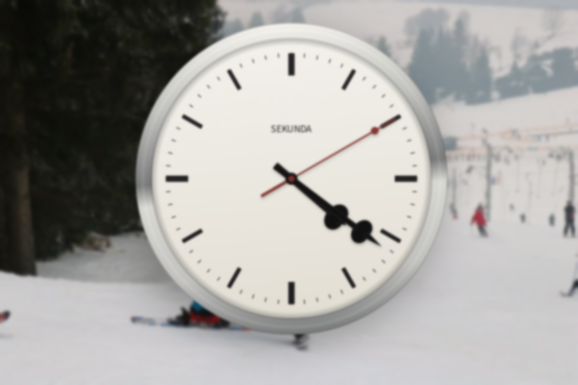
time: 4:21:10
